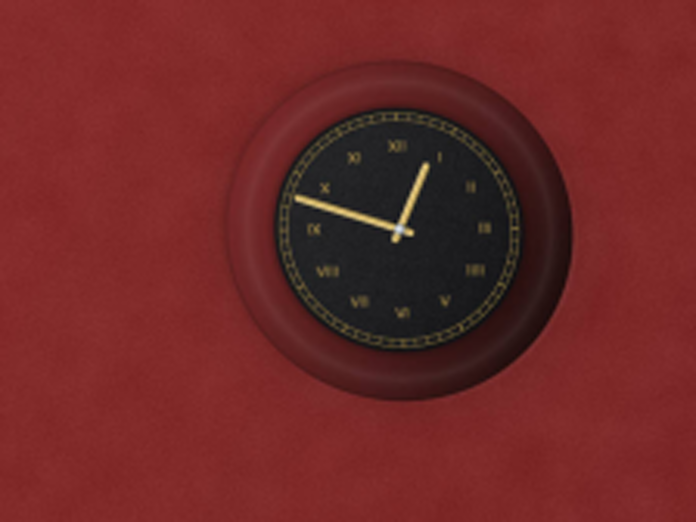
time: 12:48
